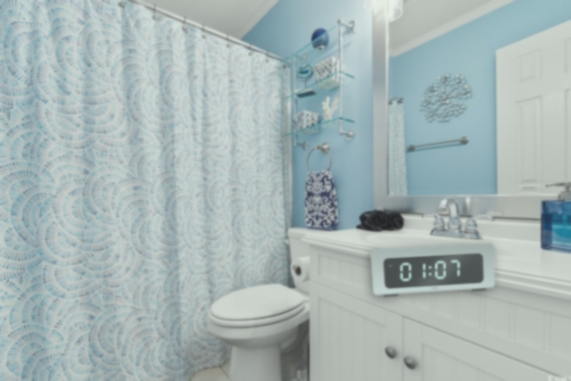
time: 1:07
